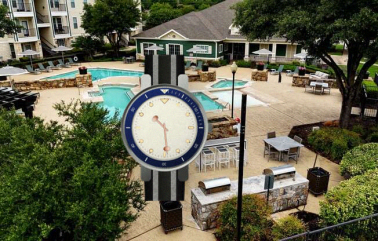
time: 10:29
